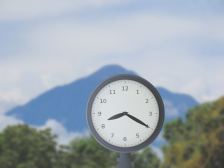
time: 8:20
